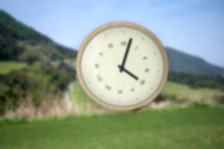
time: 4:02
